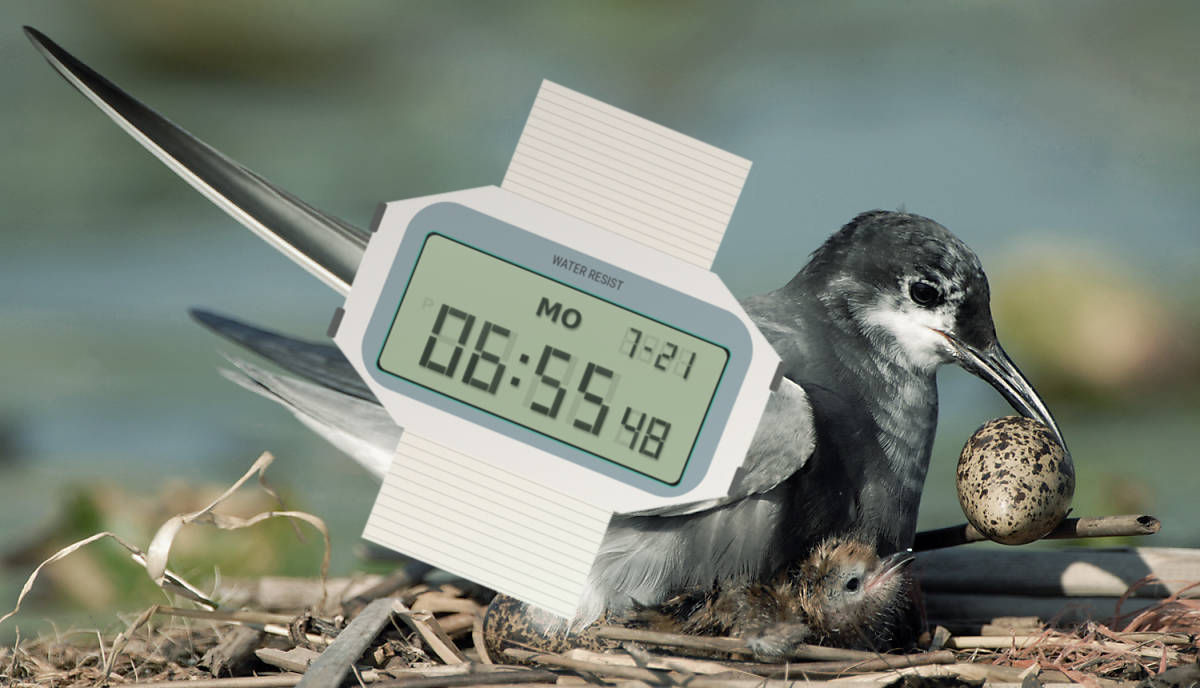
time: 6:55:48
